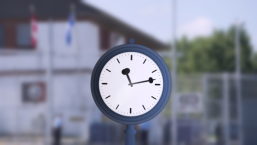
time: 11:13
